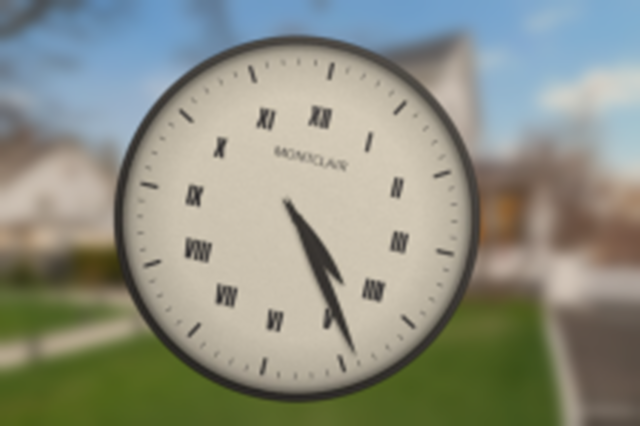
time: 4:24
